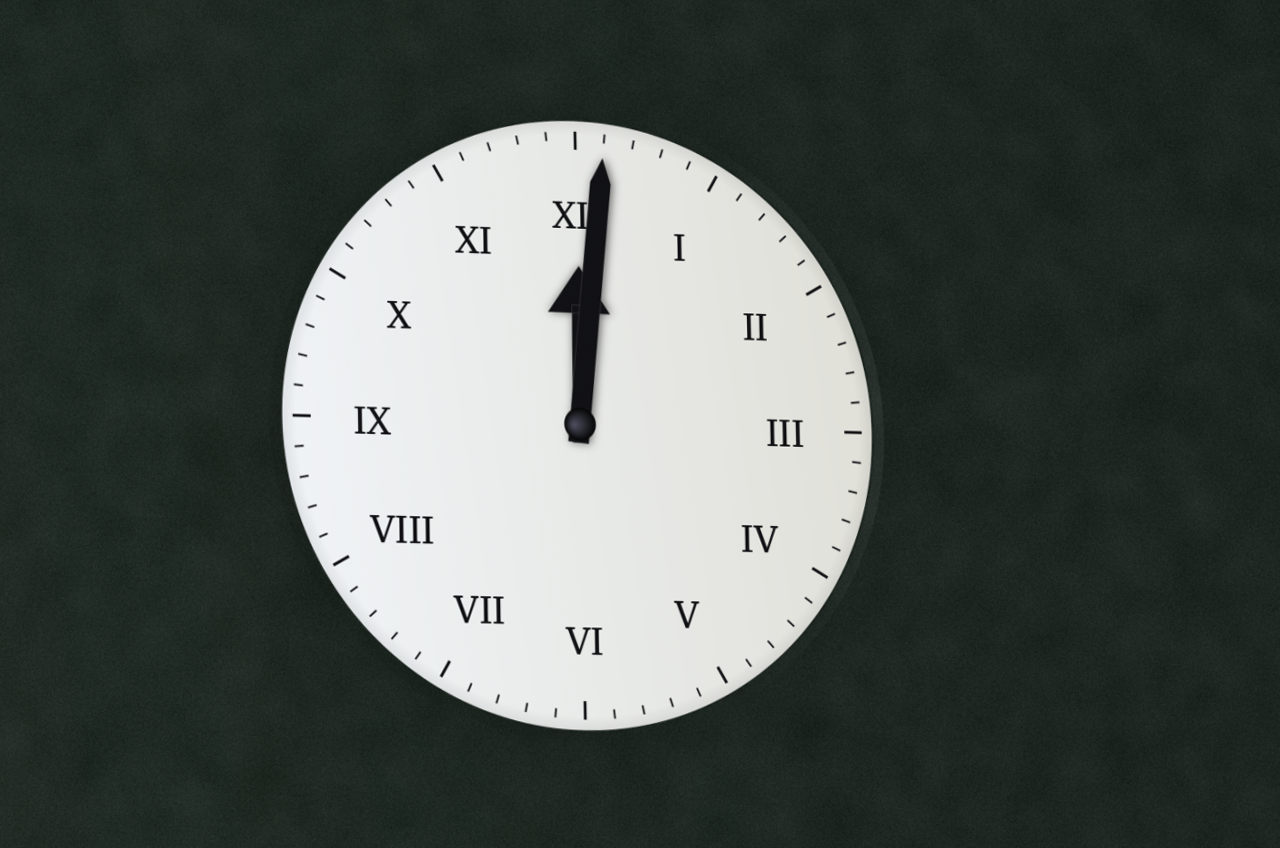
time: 12:01
